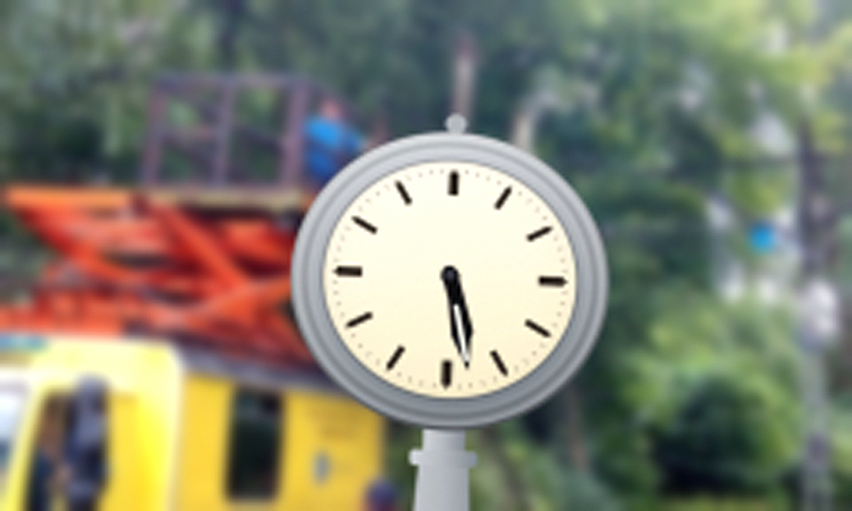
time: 5:28
